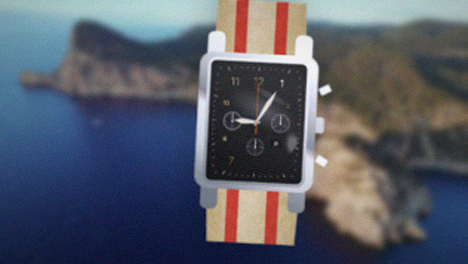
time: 9:05
